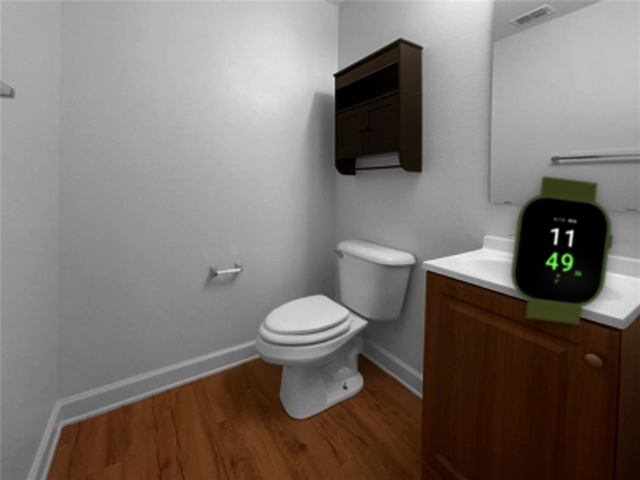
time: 11:49
